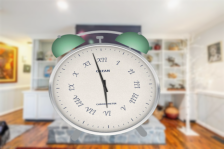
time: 5:58
